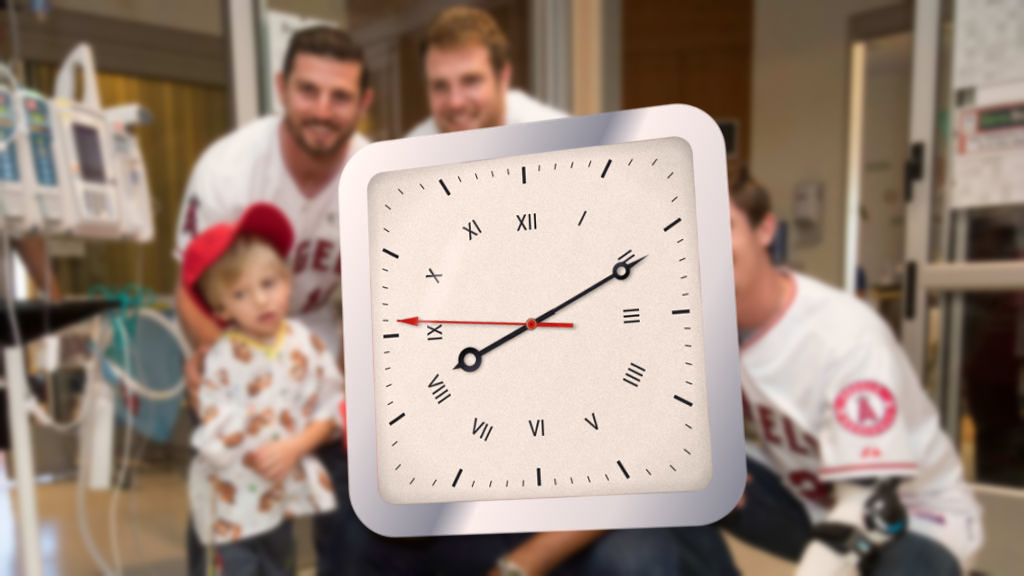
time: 8:10:46
